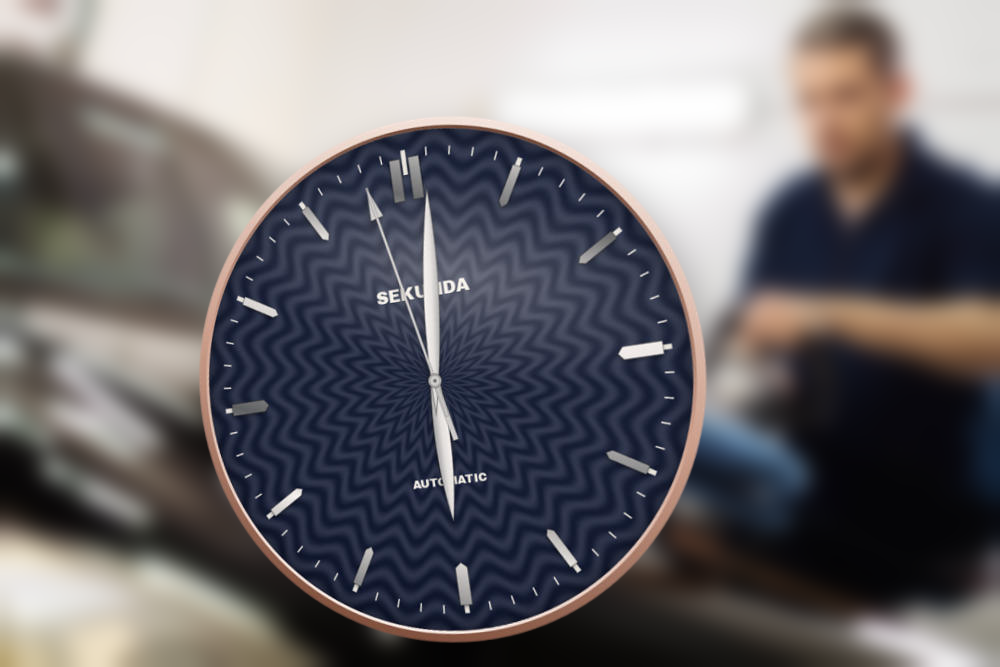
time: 6:00:58
